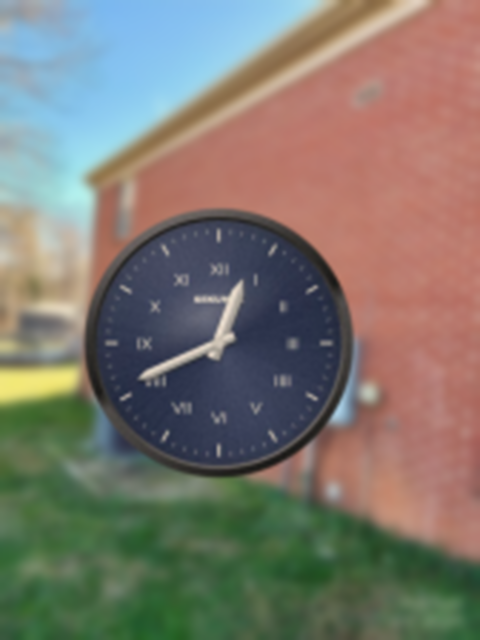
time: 12:41
